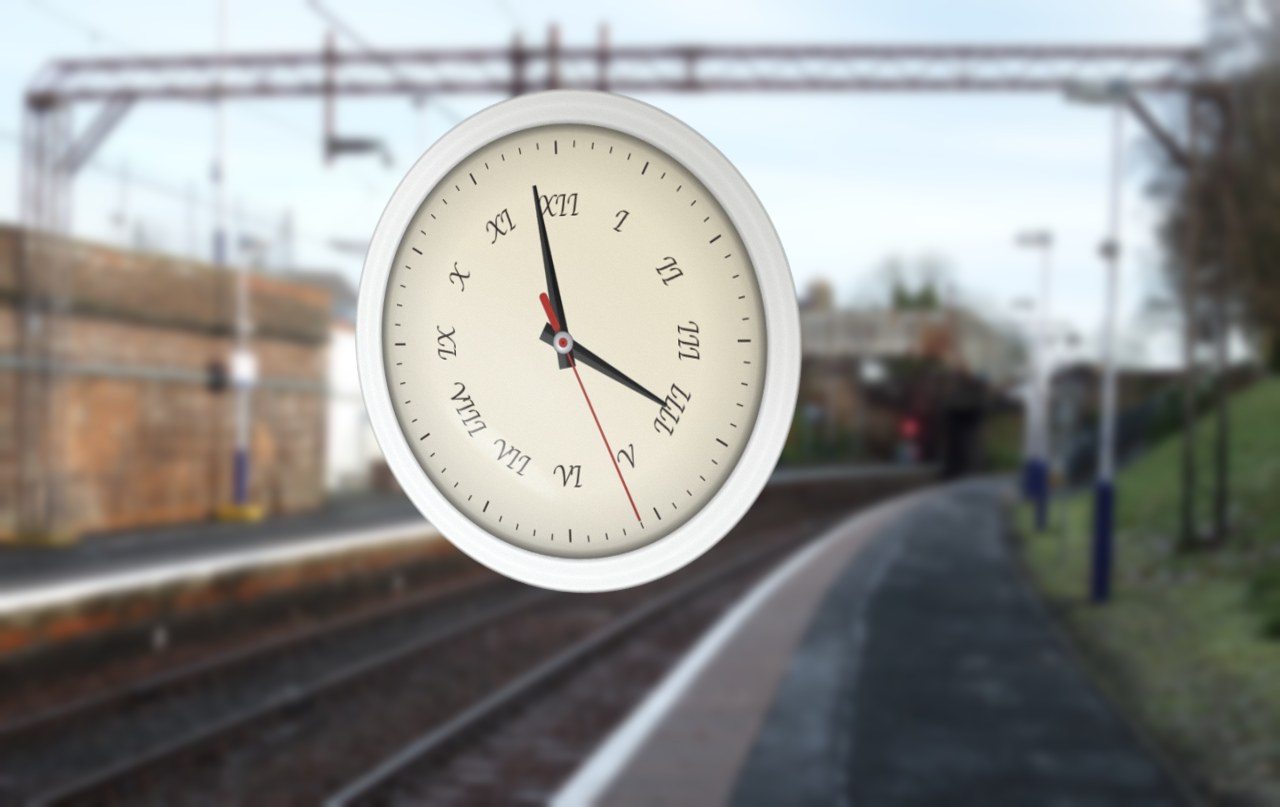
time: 3:58:26
